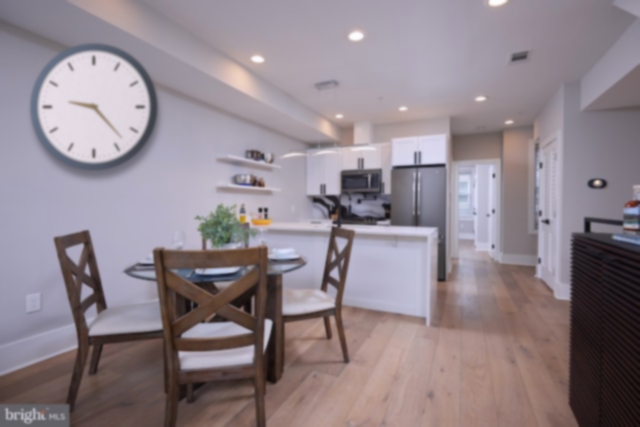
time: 9:23
